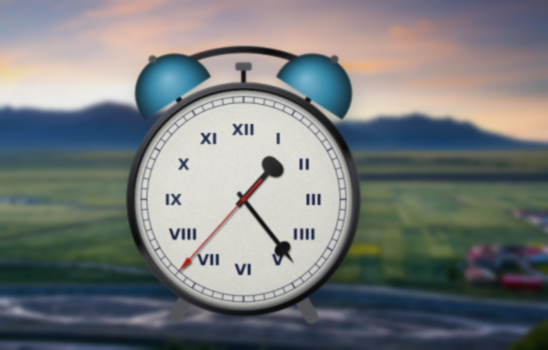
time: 1:23:37
